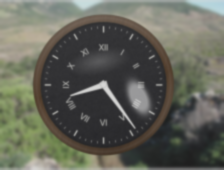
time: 8:24
